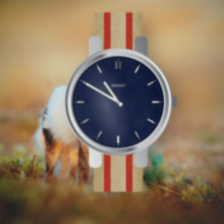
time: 10:50
